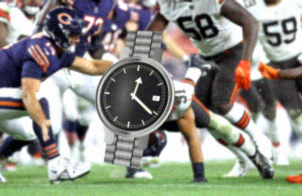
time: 12:21
